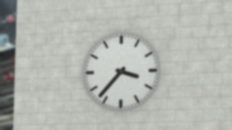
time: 3:37
